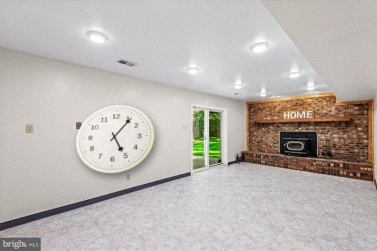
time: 5:06
